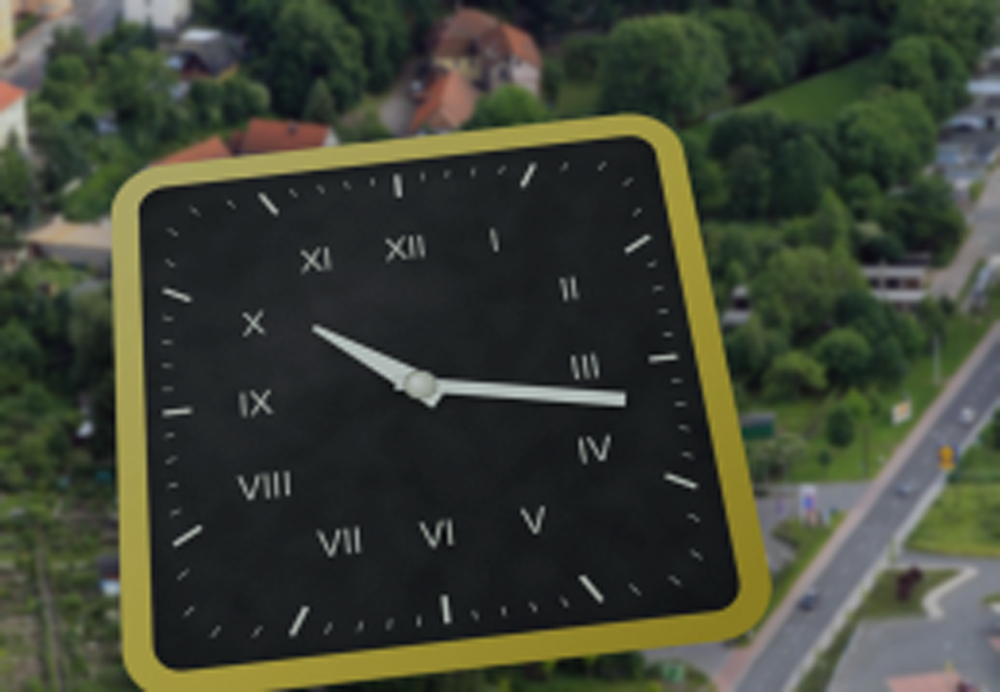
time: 10:17
